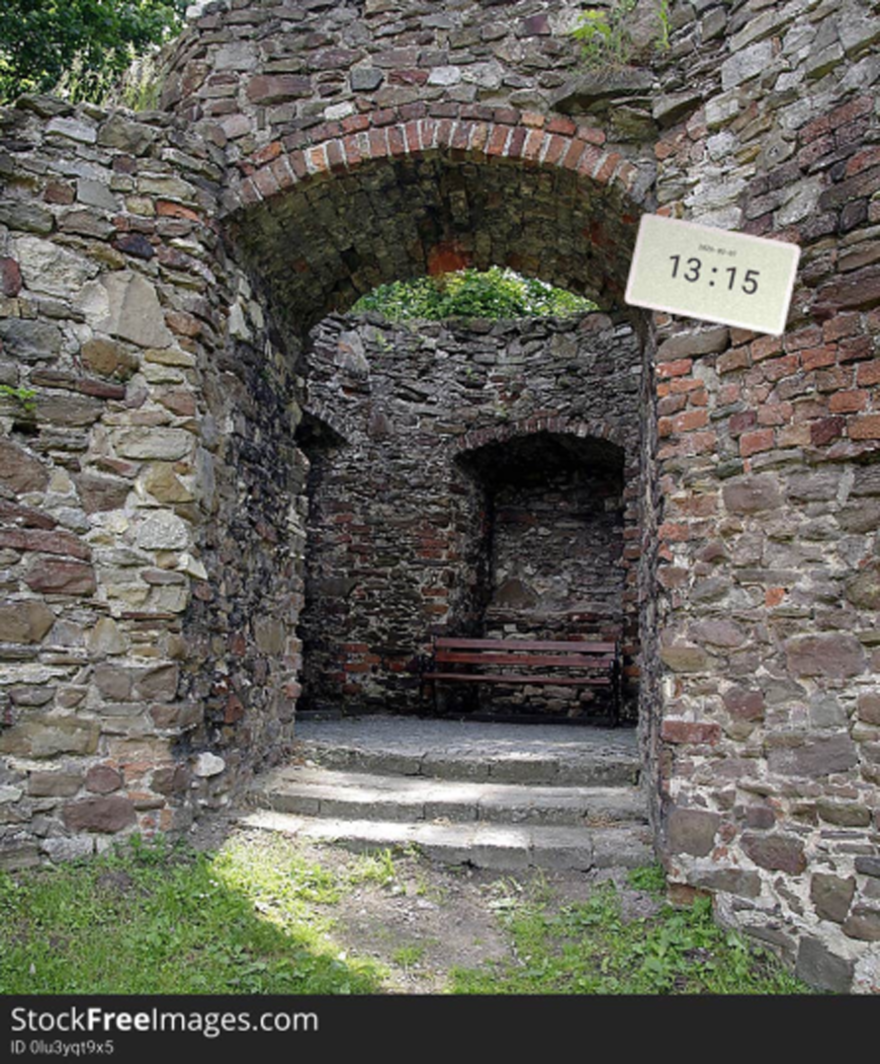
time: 13:15
